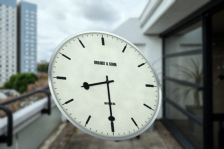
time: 8:30
